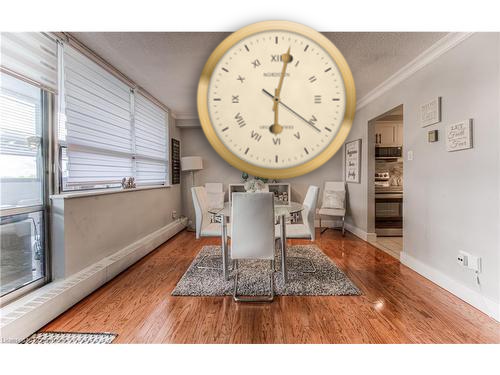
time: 6:02:21
